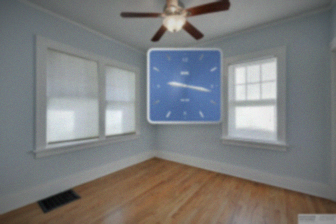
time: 9:17
